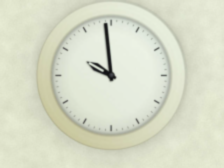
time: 9:59
